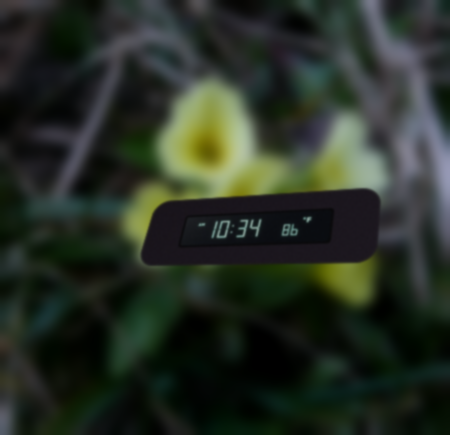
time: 10:34
